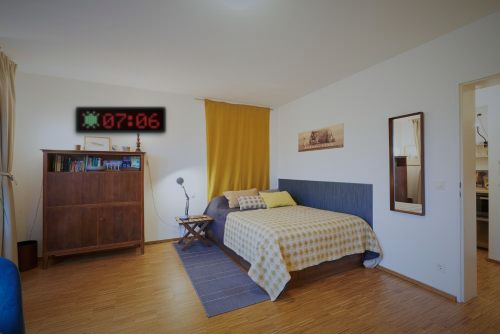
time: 7:06
